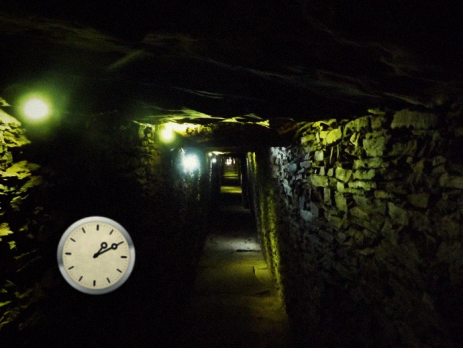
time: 1:10
